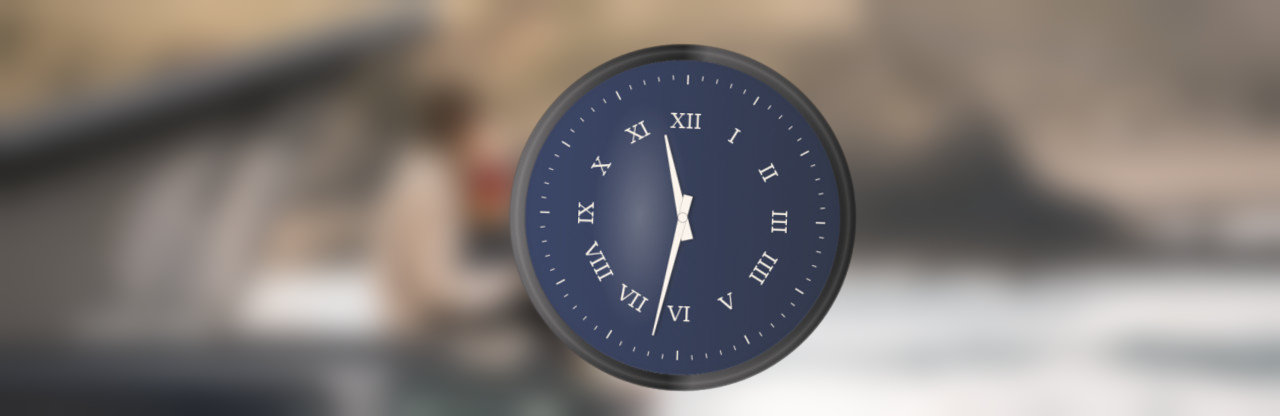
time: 11:32
